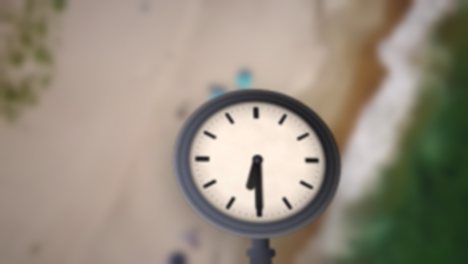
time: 6:30
